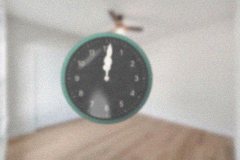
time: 12:01
